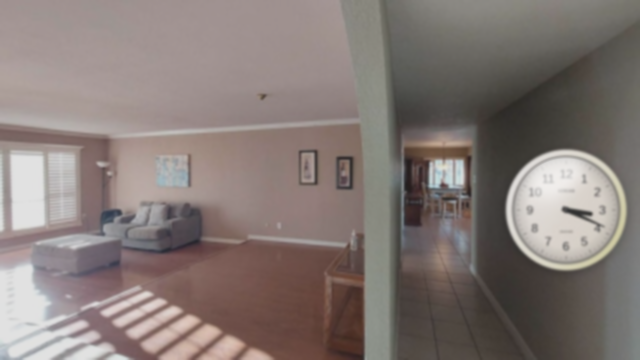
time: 3:19
